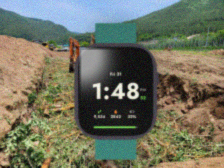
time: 1:48
